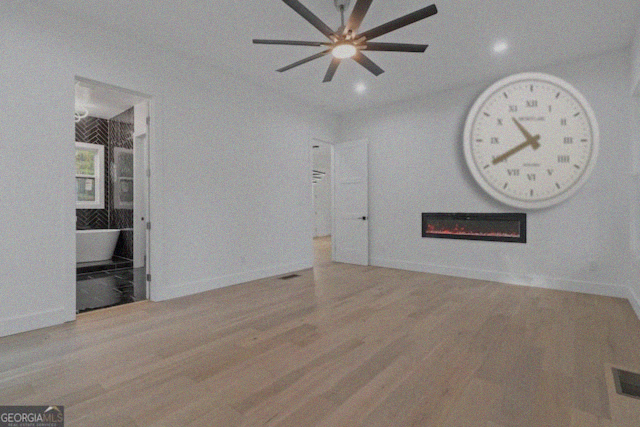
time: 10:40
